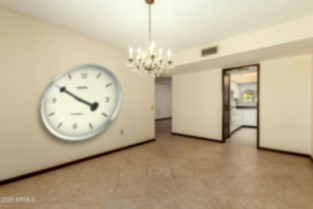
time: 3:50
